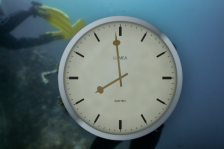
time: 7:59
